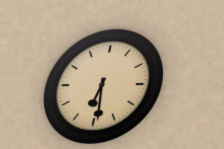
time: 6:29
